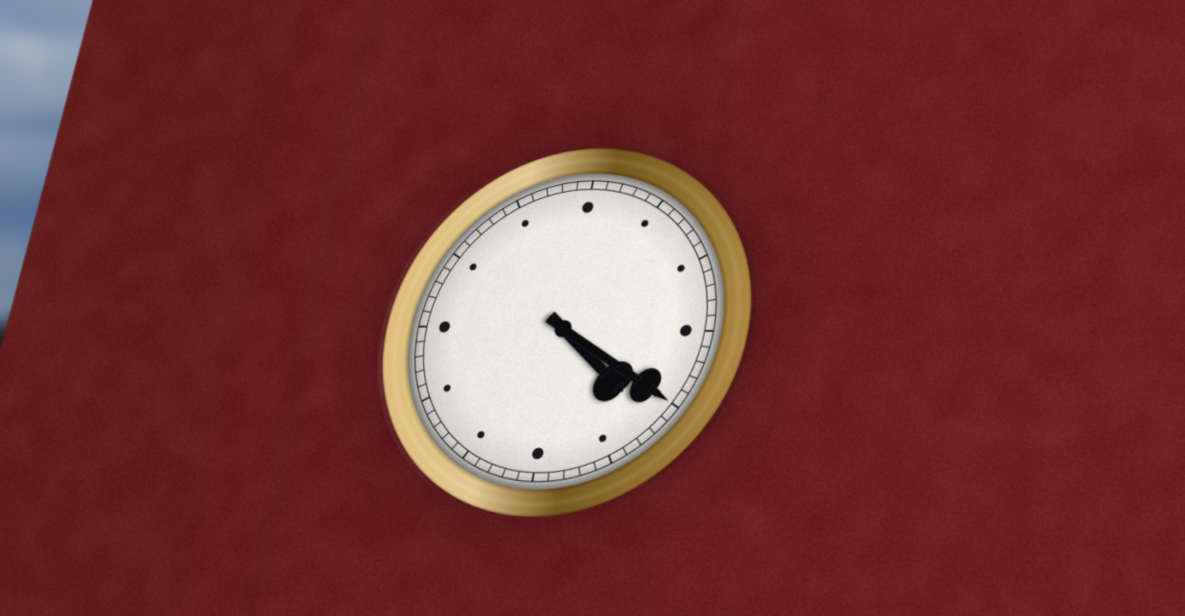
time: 4:20
